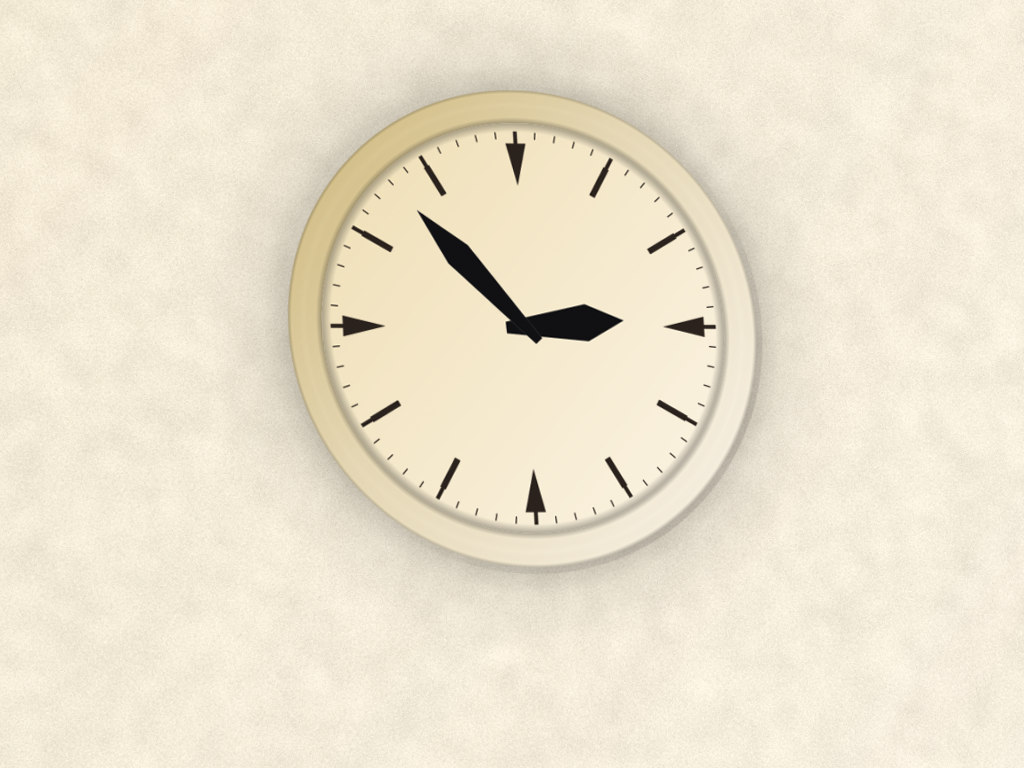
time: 2:53
